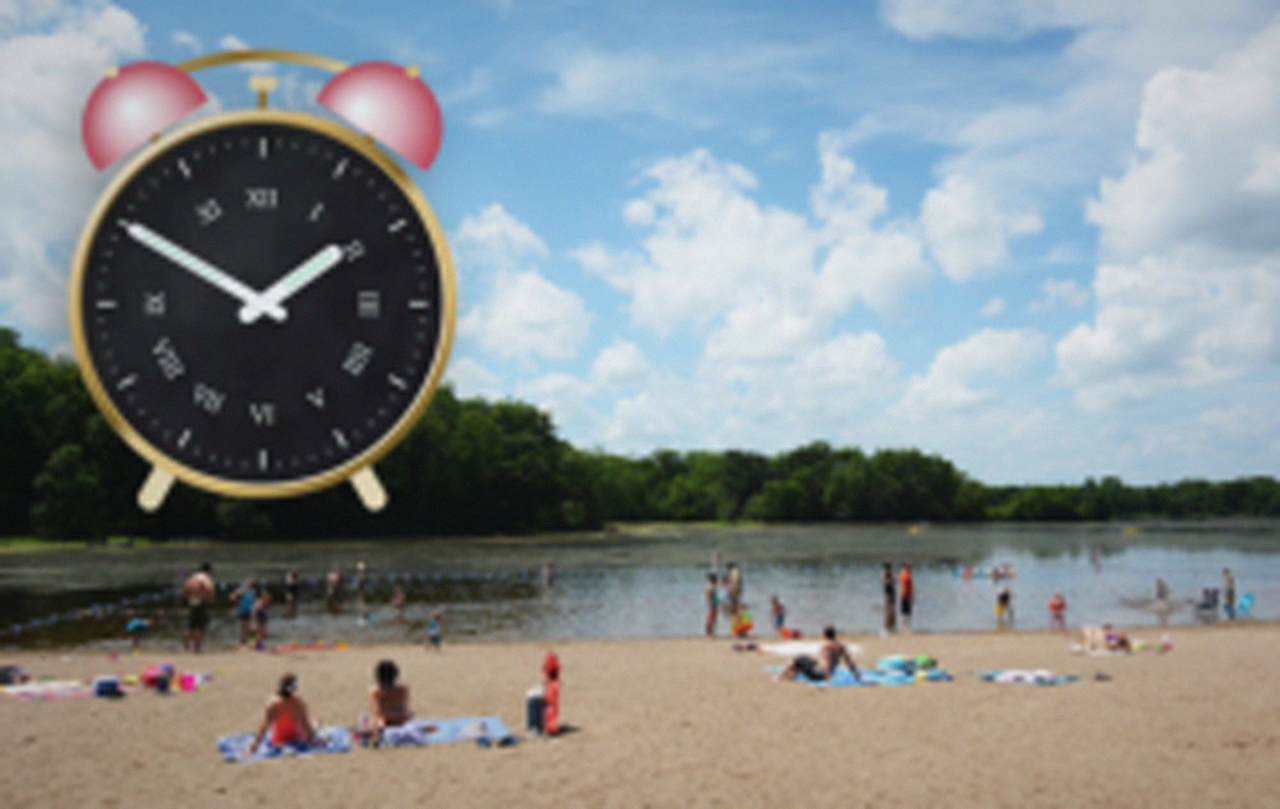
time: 1:50
